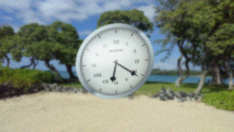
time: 6:21
